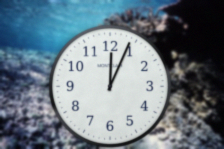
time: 12:04
